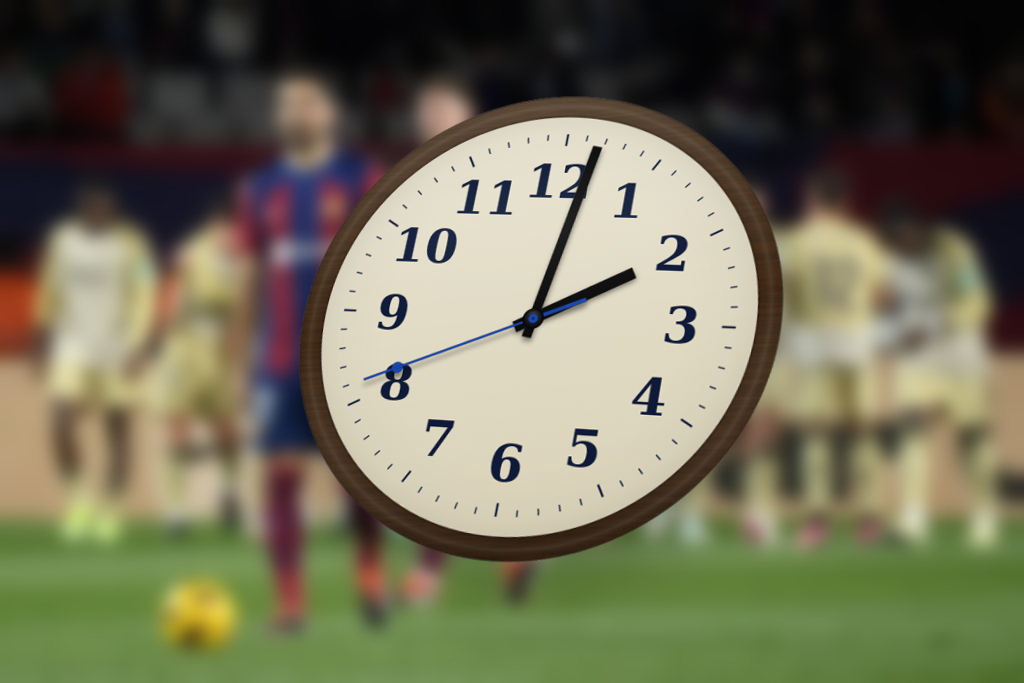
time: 2:01:41
